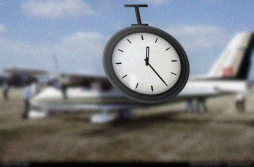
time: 12:25
